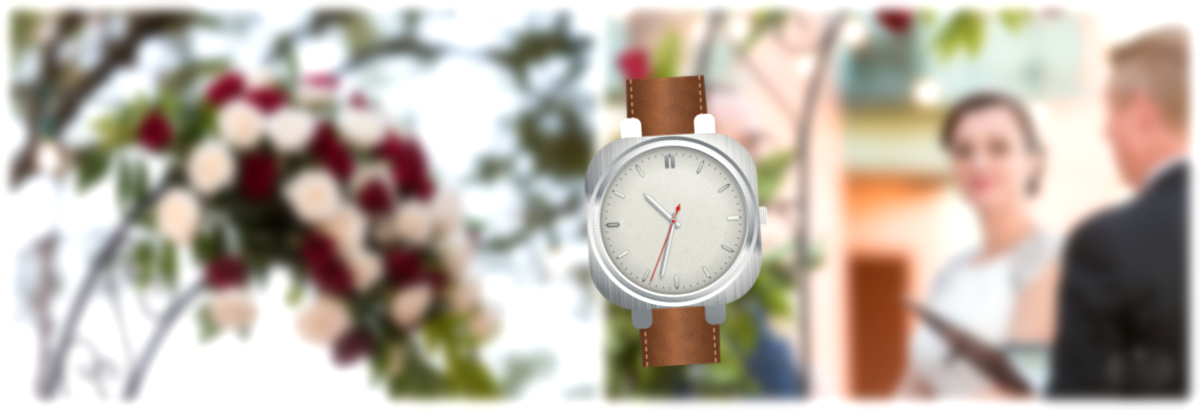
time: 10:32:34
